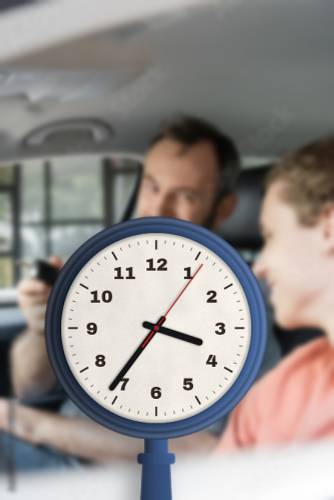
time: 3:36:06
